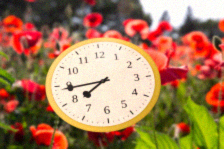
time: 7:44
